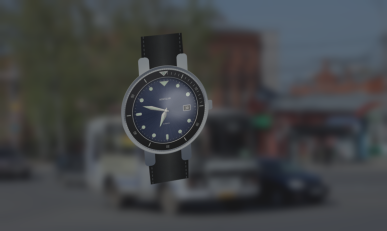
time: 6:48
